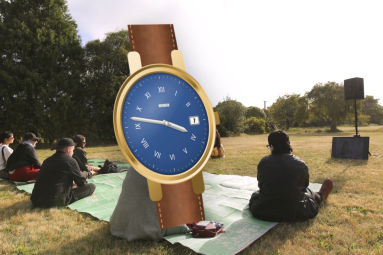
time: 3:47
